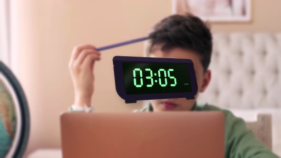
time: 3:05
